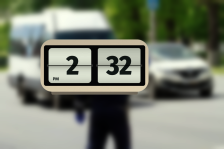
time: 2:32
